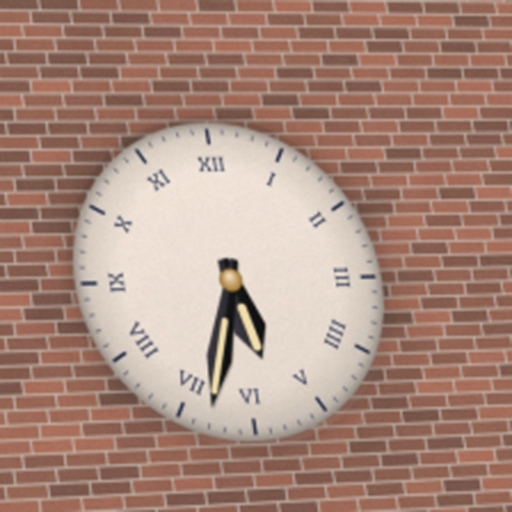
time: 5:33
